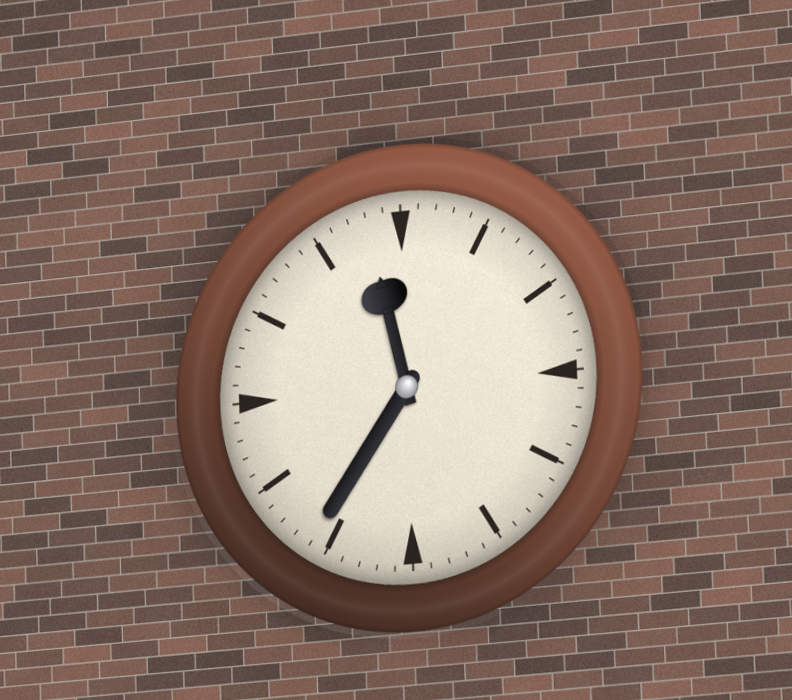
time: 11:36
